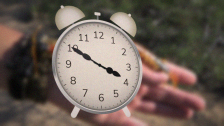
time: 3:50
